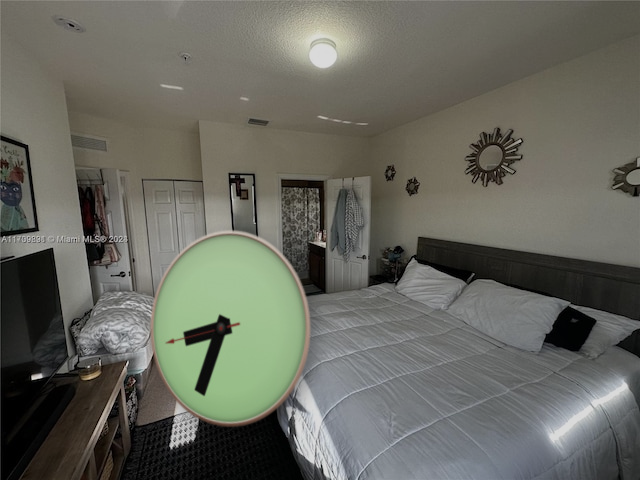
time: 8:33:43
